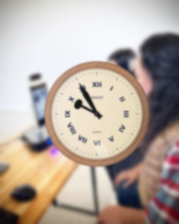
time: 9:55
